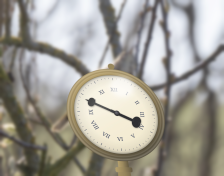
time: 3:49
